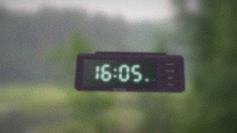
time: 16:05
